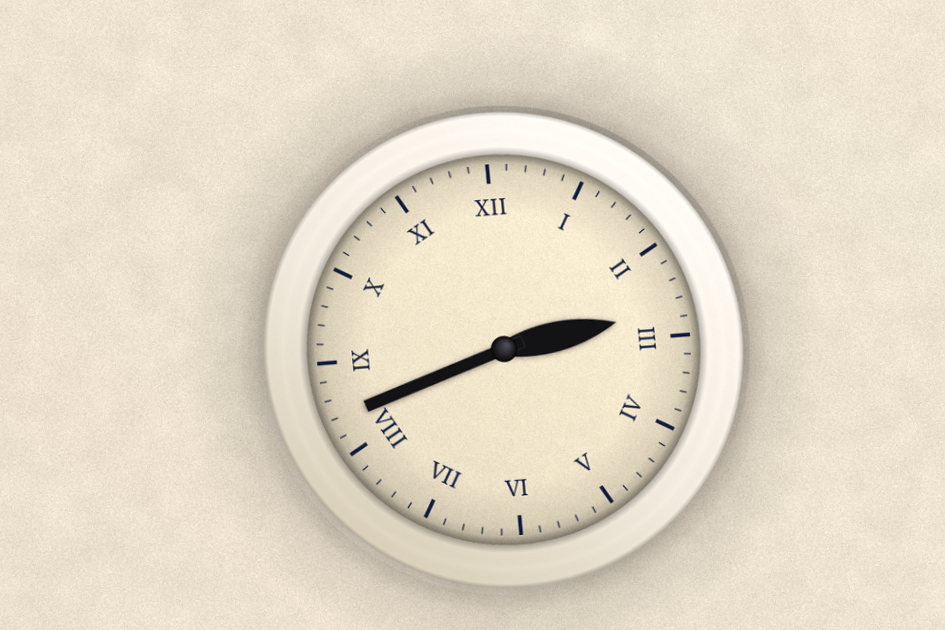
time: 2:42
